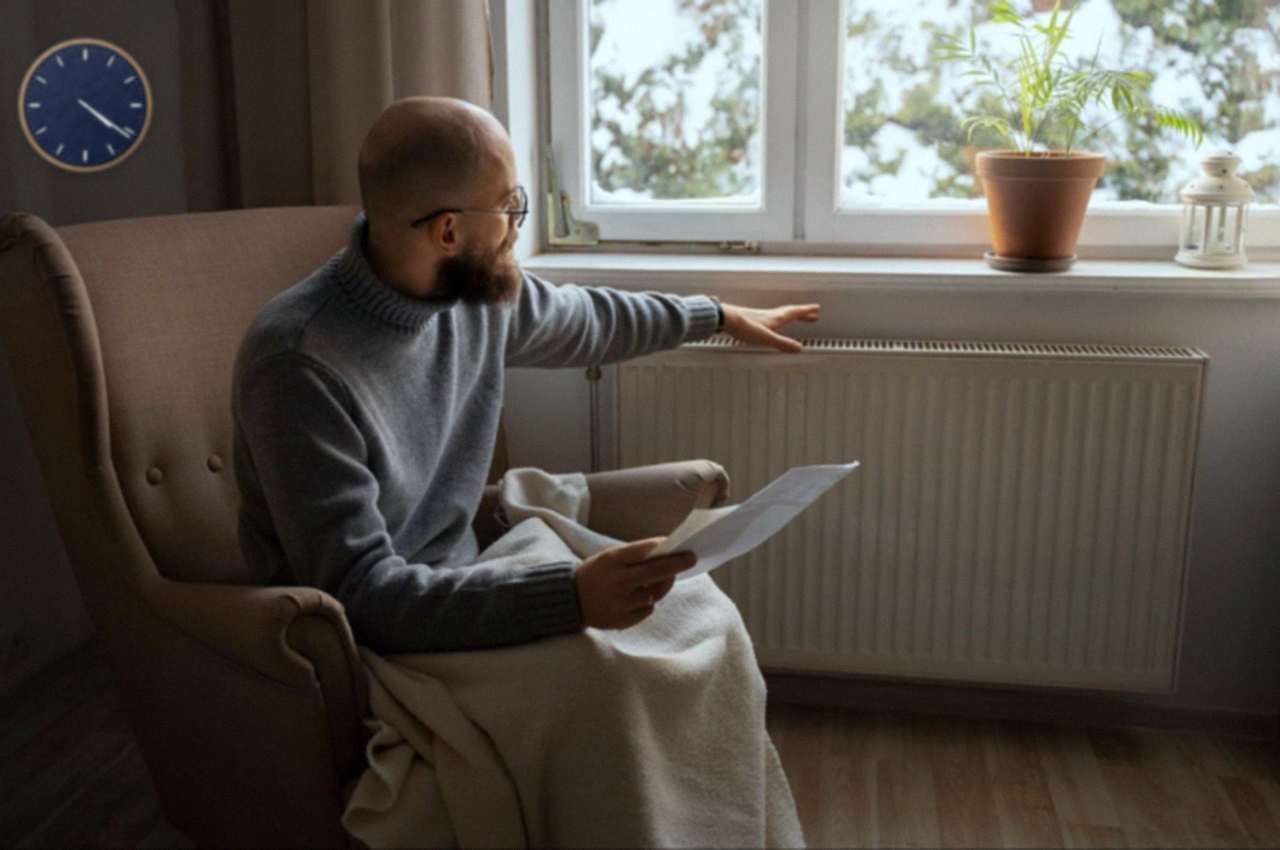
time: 4:21
